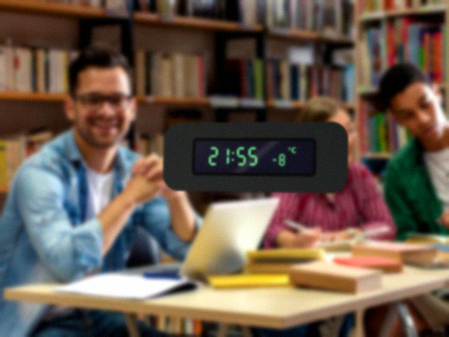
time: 21:55
